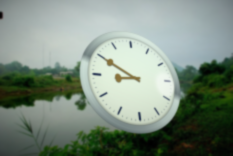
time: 8:50
